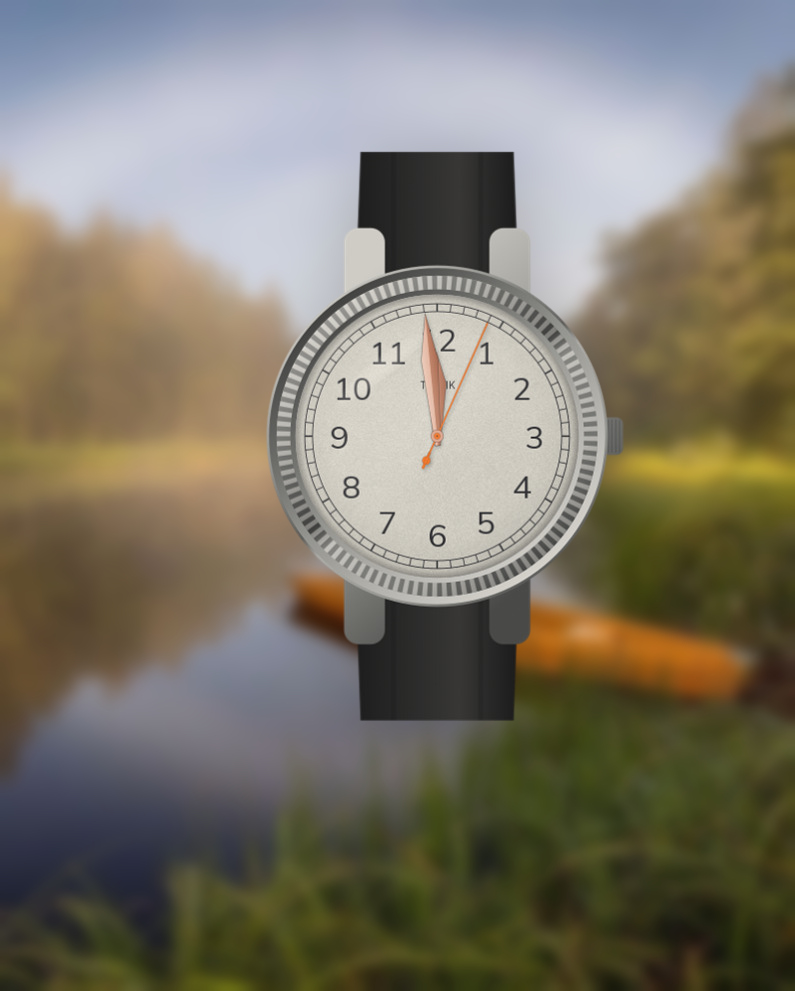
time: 11:59:04
